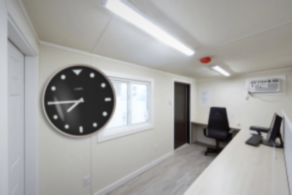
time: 7:45
